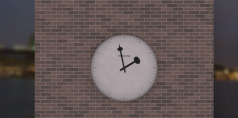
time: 1:58
